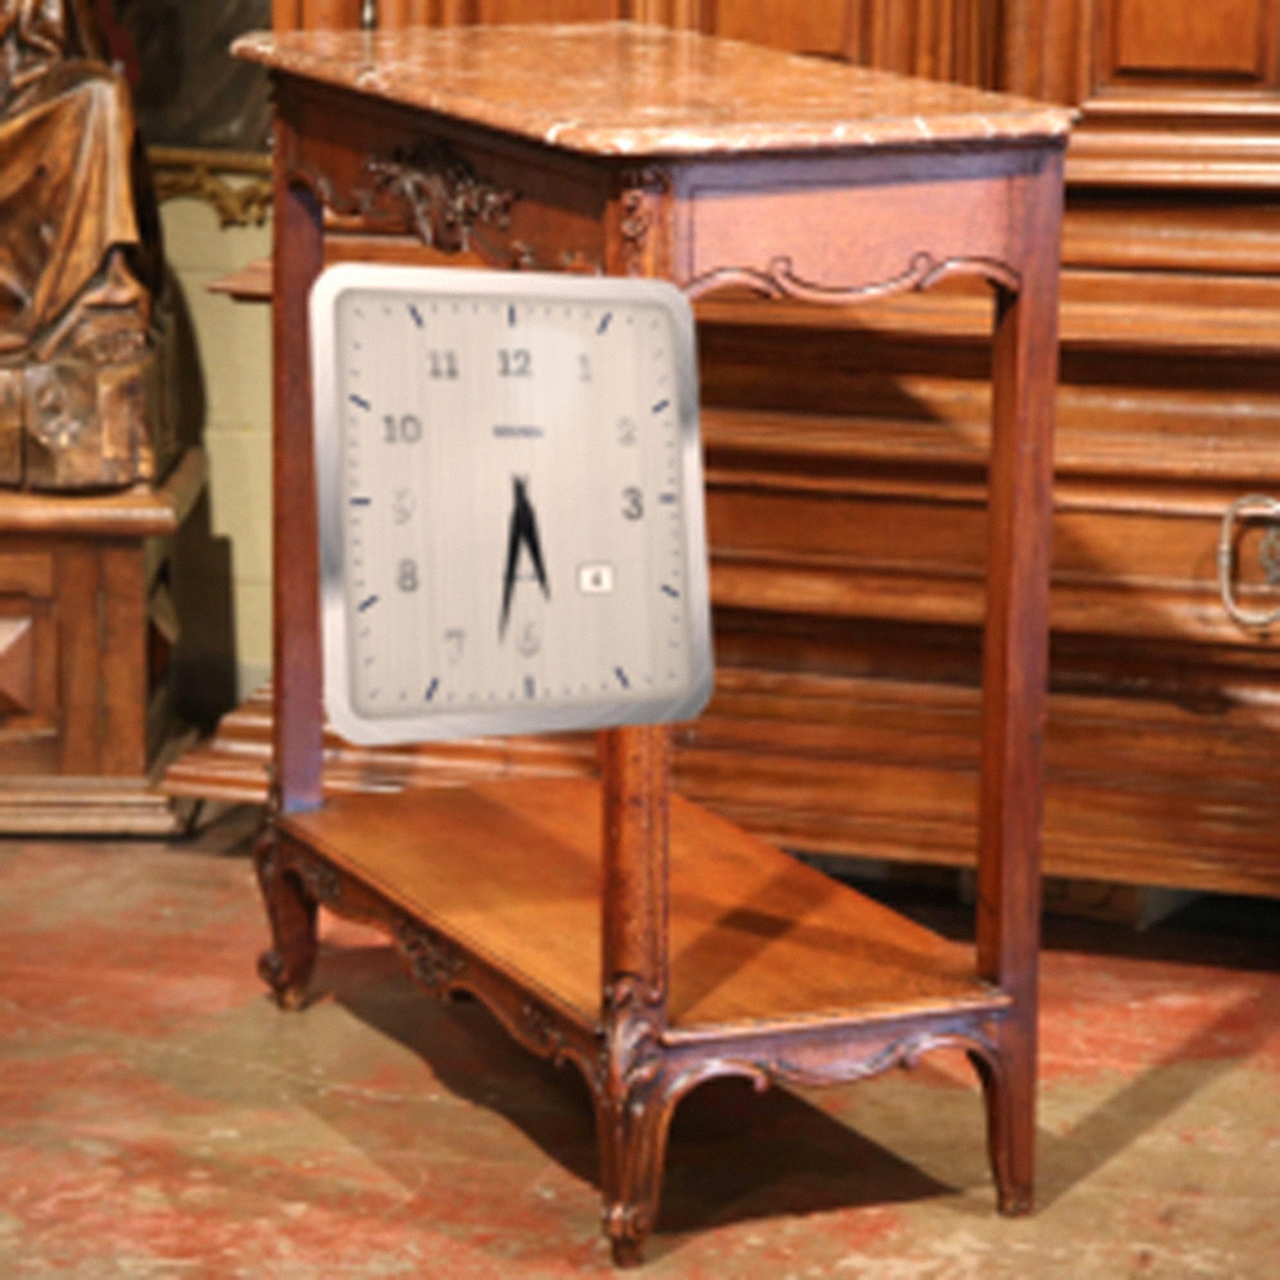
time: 5:32
